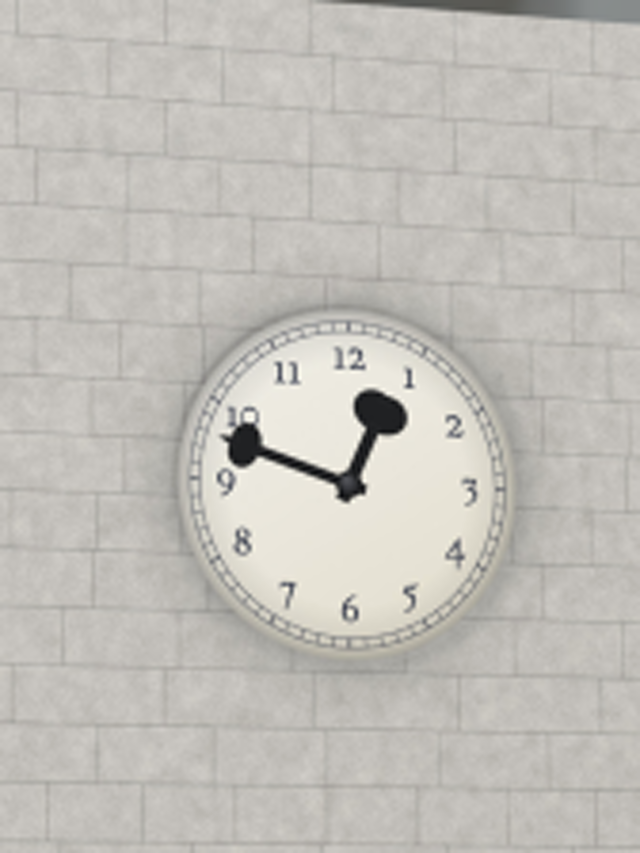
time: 12:48
